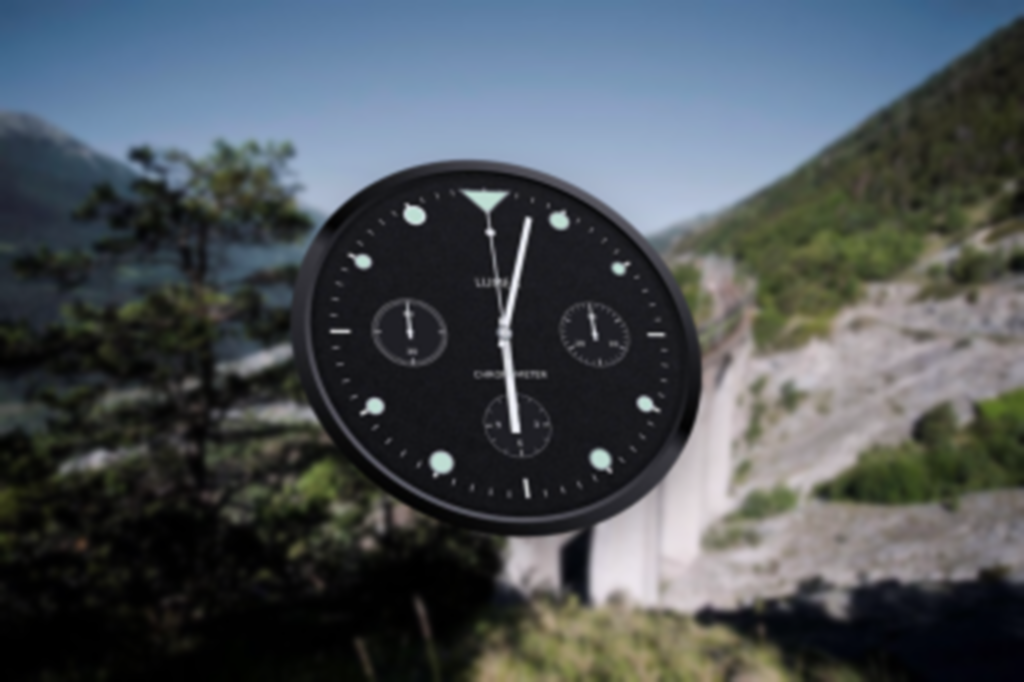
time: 6:03
